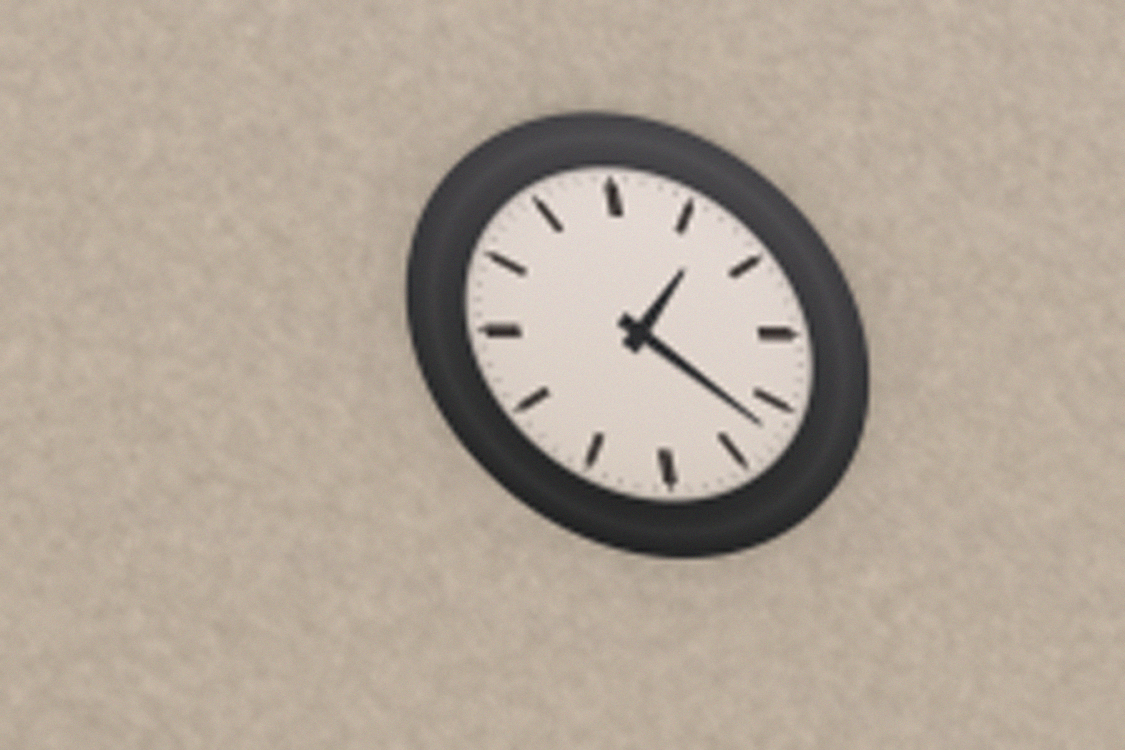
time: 1:22
